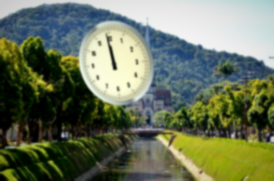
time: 11:59
